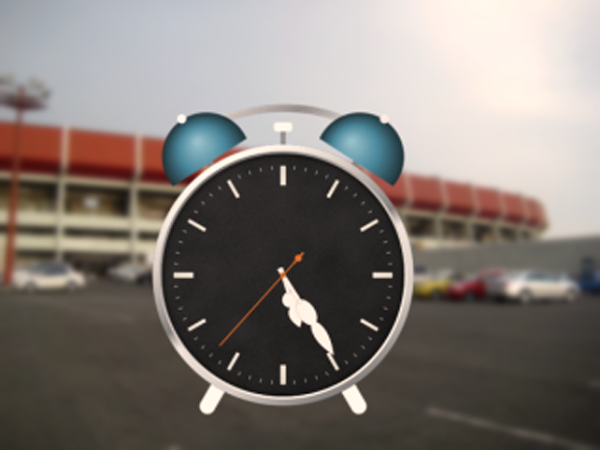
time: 5:24:37
